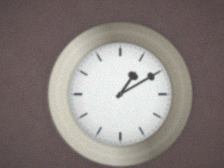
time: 1:10
